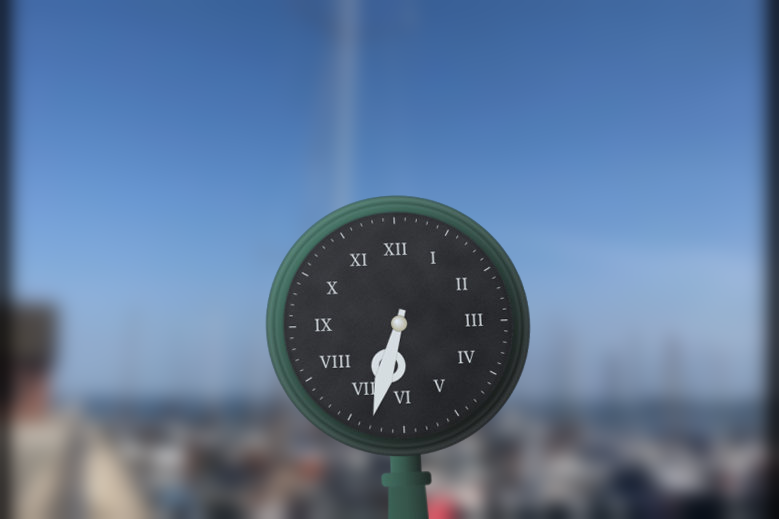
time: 6:33
